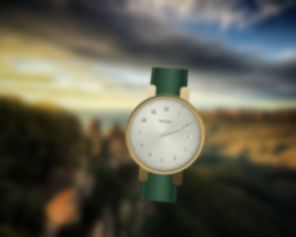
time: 2:10
